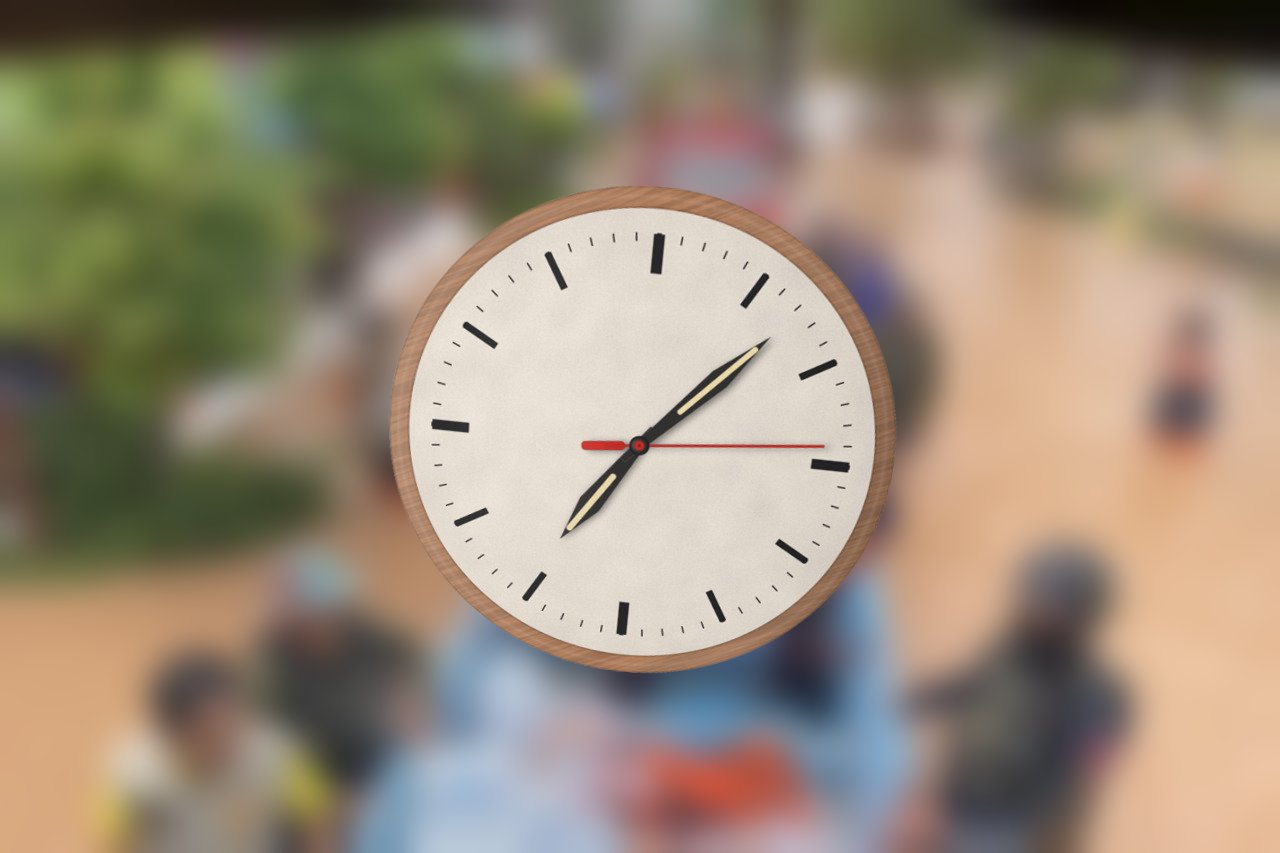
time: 7:07:14
